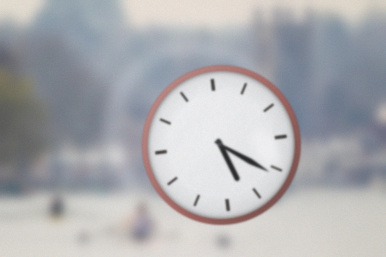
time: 5:21
